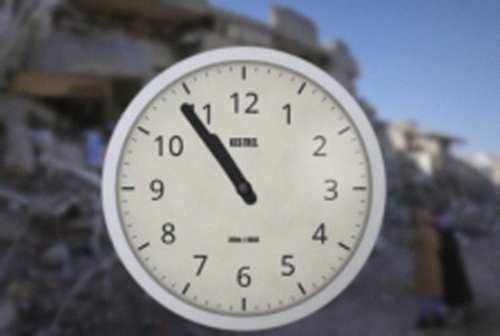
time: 10:54
